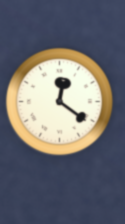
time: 12:21
